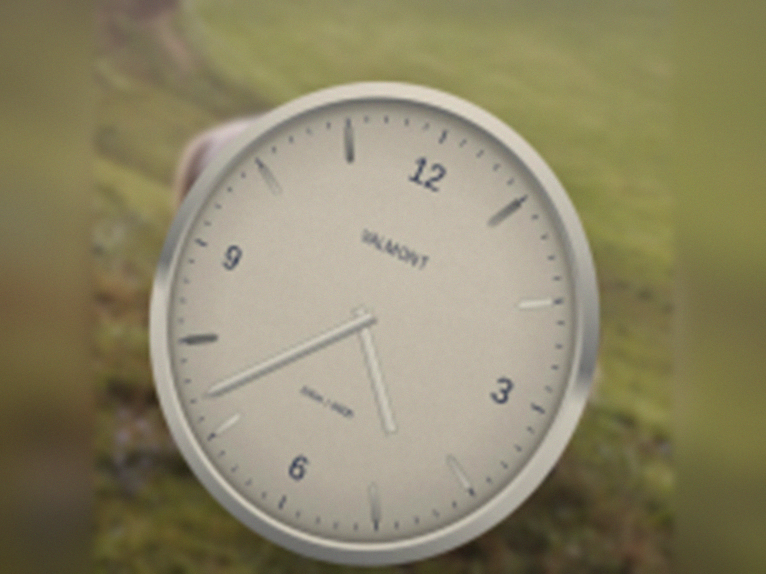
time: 4:37
